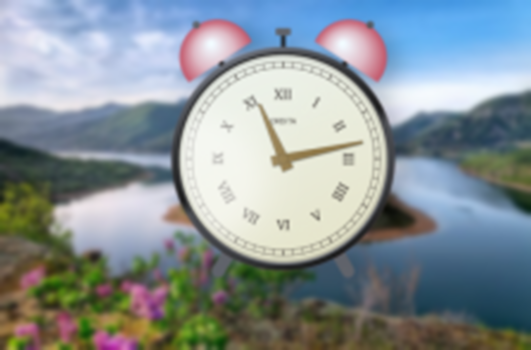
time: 11:13
